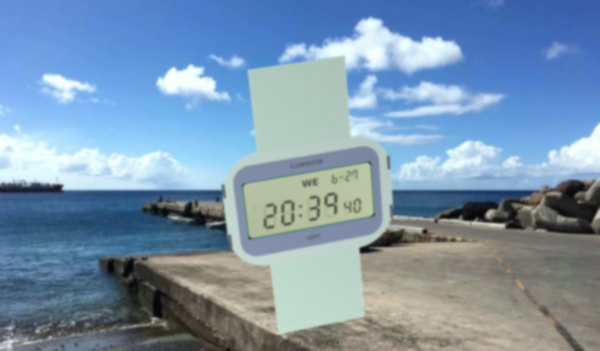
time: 20:39:40
